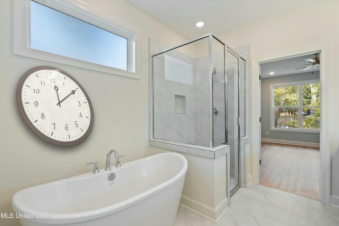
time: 12:10
